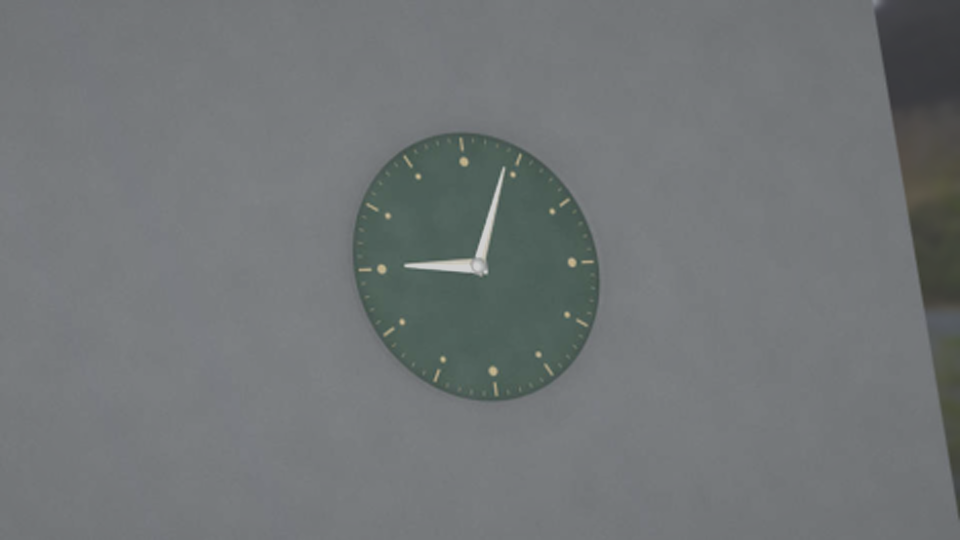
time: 9:04
